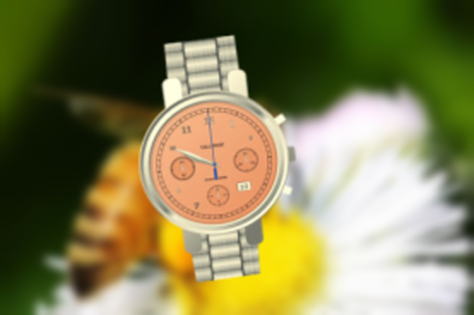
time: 9:50
